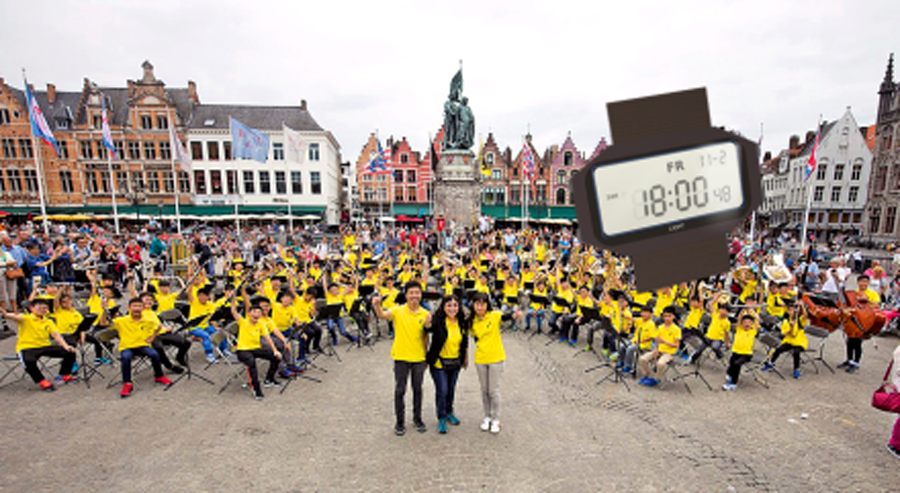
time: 18:00:48
